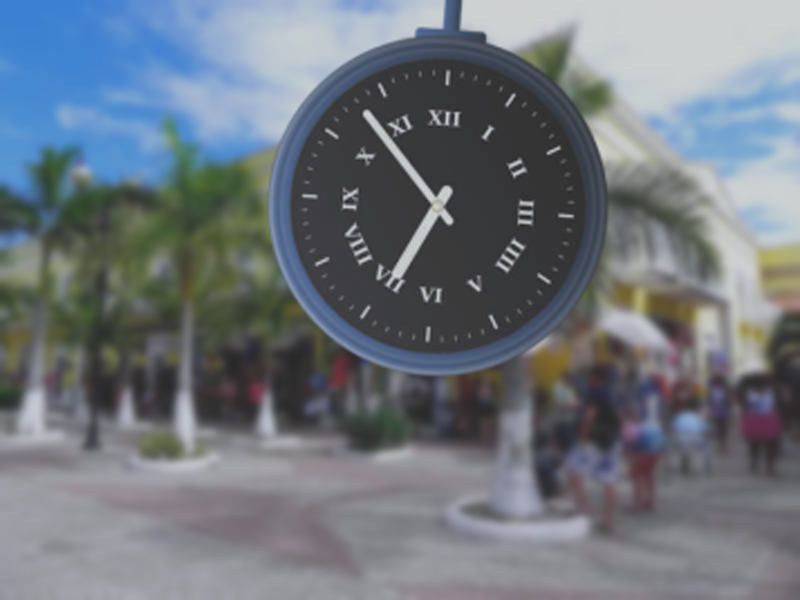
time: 6:53
